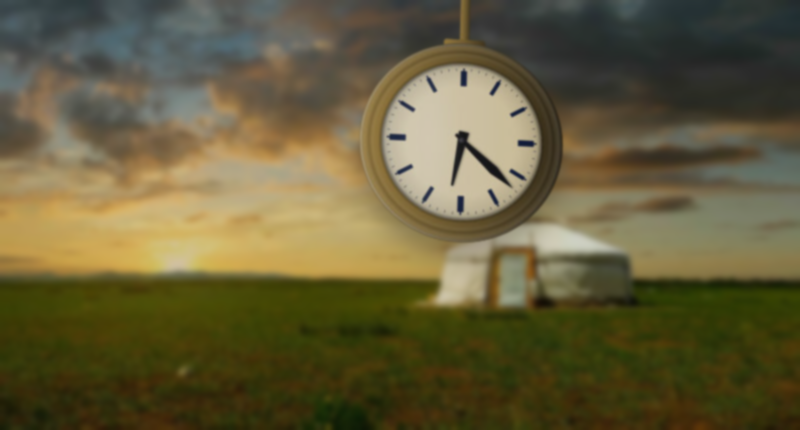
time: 6:22
